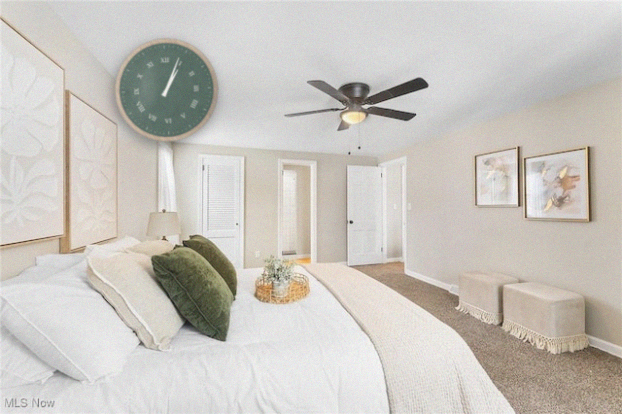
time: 1:04
